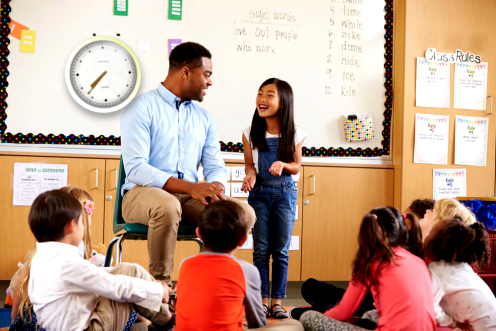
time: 7:37
